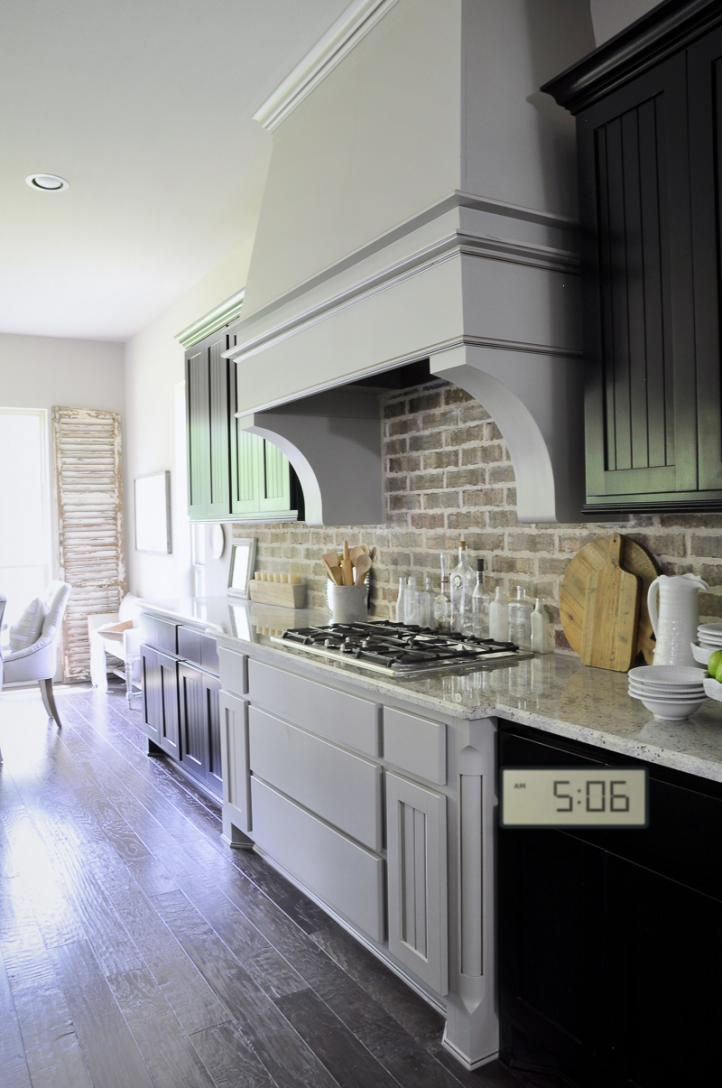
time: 5:06
